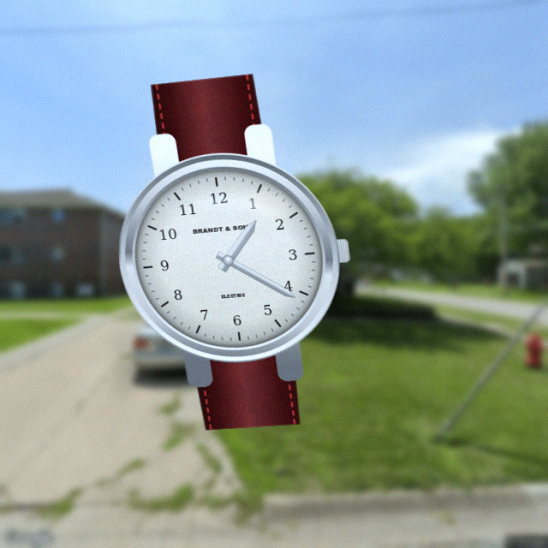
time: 1:21
